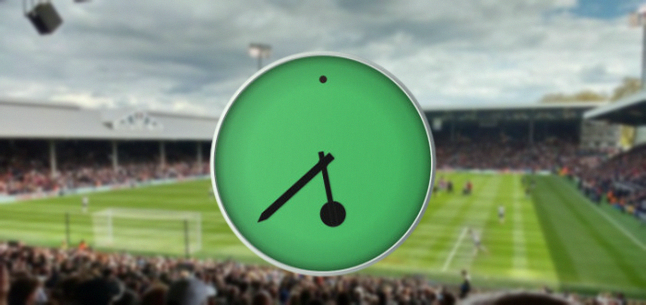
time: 5:38
